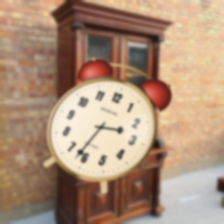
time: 2:32
